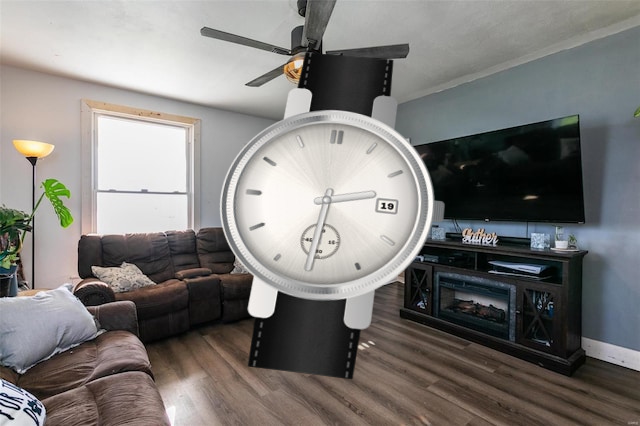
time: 2:31
